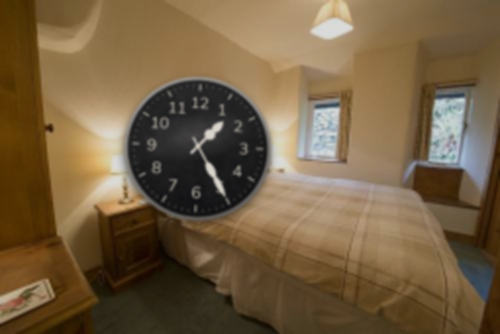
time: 1:25
